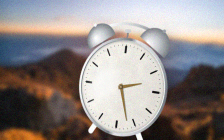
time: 2:27
